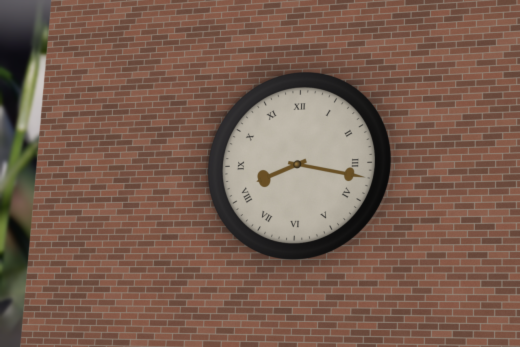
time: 8:17
